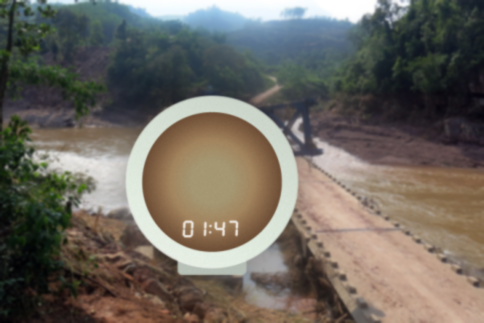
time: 1:47
